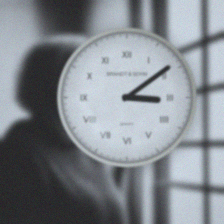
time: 3:09
